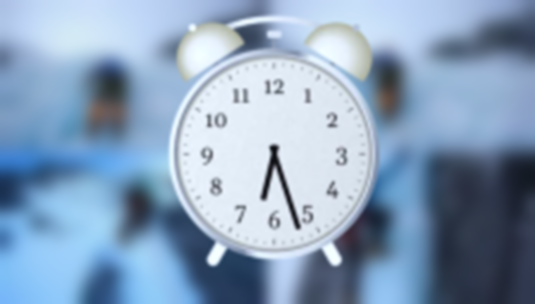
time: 6:27
